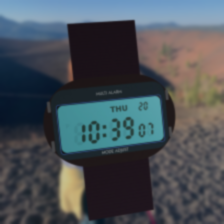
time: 10:39:07
